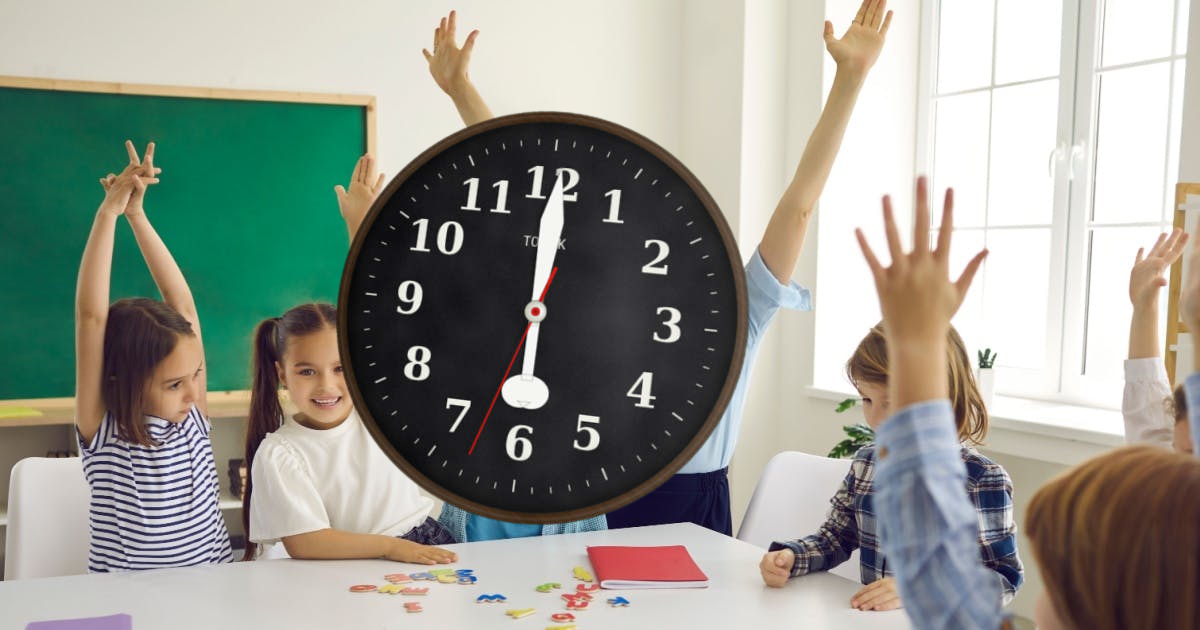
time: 6:00:33
